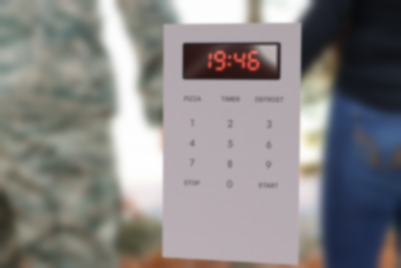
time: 19:46
